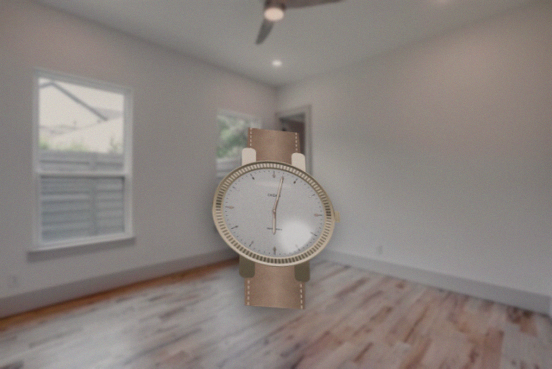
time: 6:02
